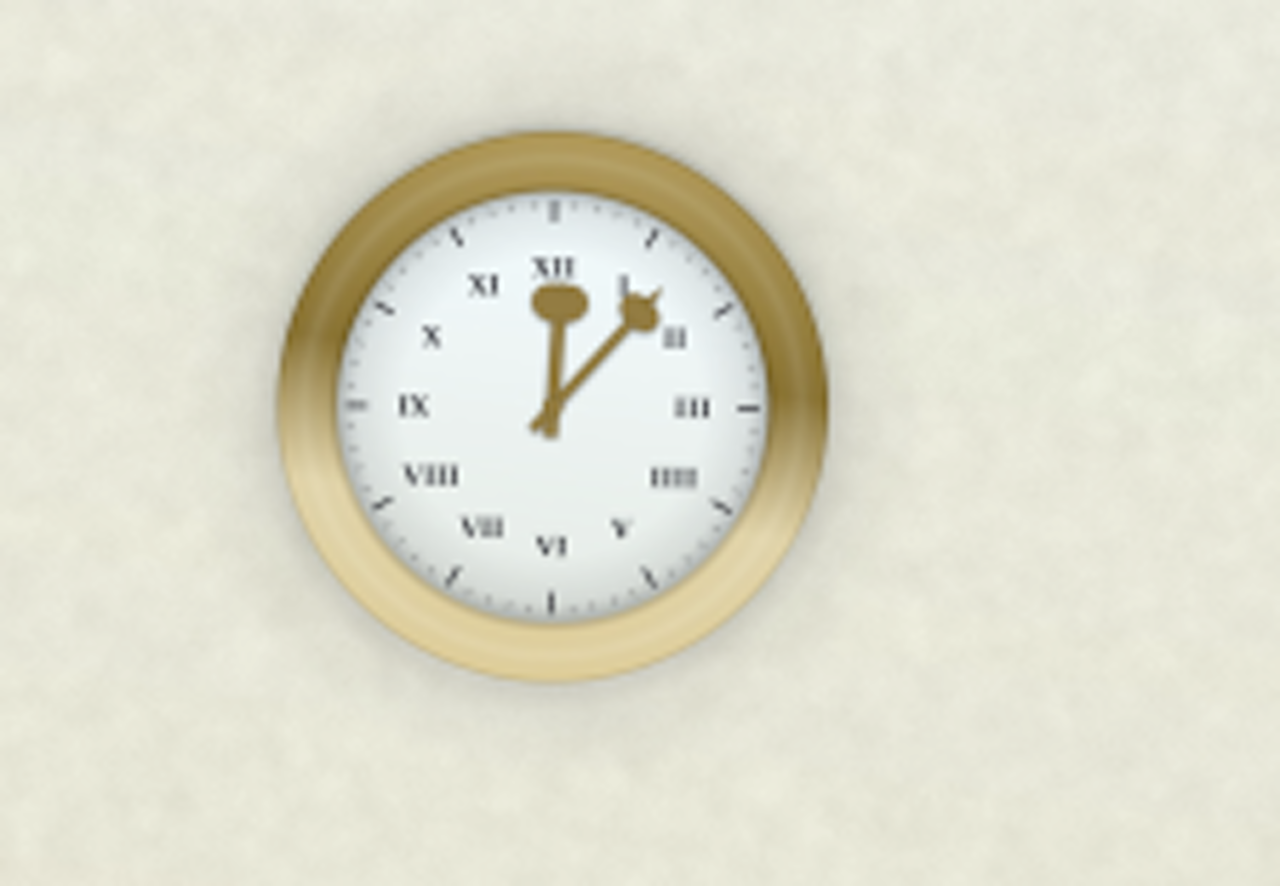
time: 12:07
